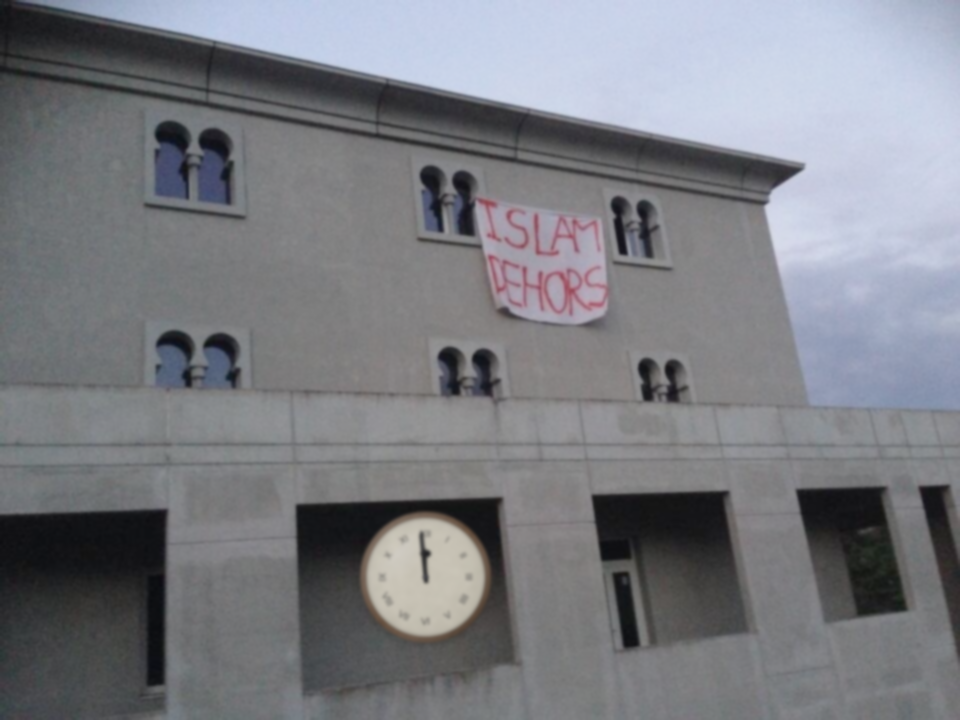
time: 11:59
